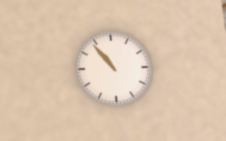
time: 10:54
